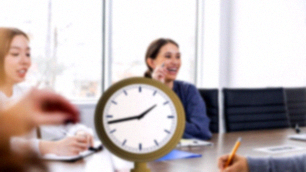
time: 1:43
